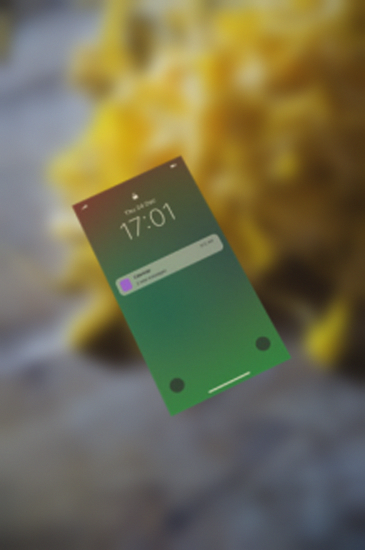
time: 17:01
